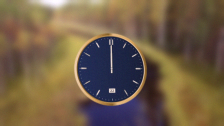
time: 12:00
